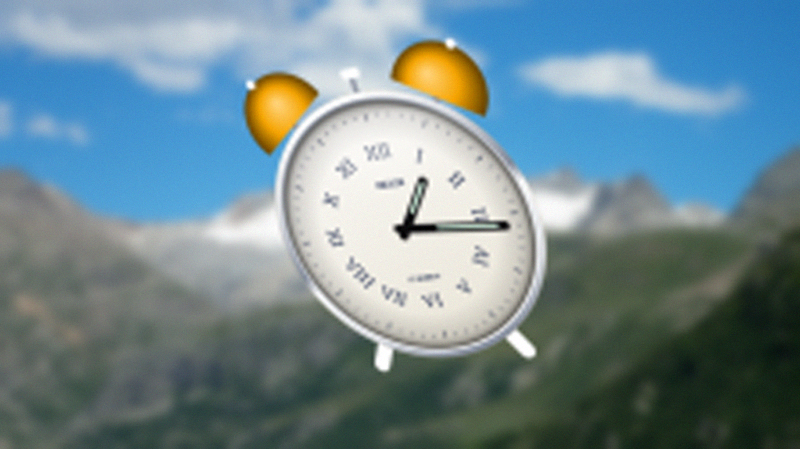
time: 1:16
